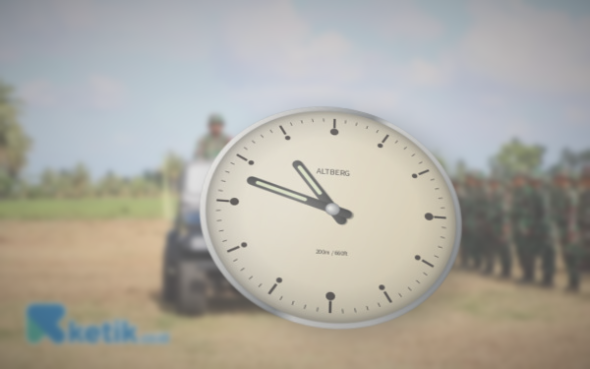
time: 10:48
